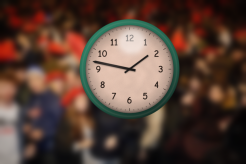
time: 1:47
